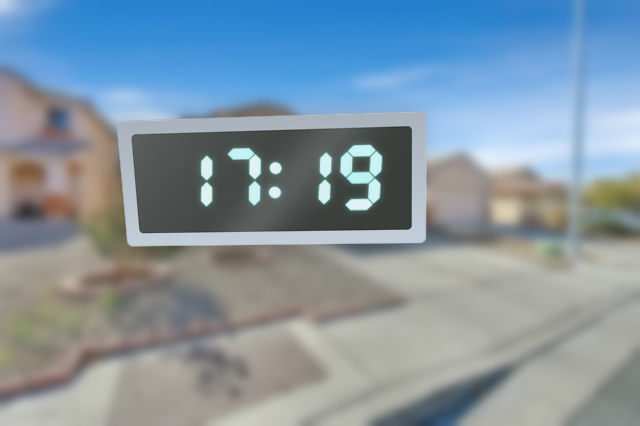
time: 17:19
